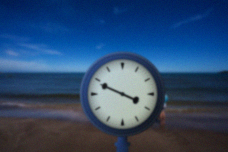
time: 3:49
